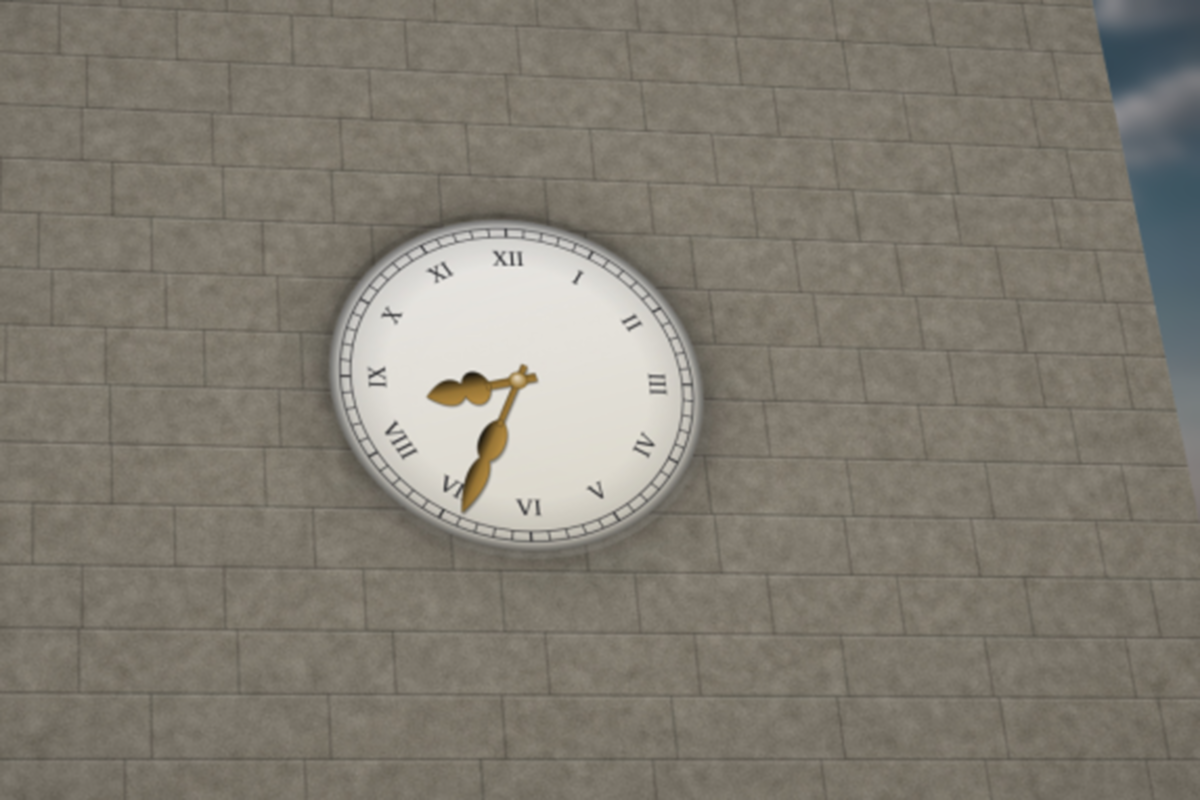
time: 8:34
